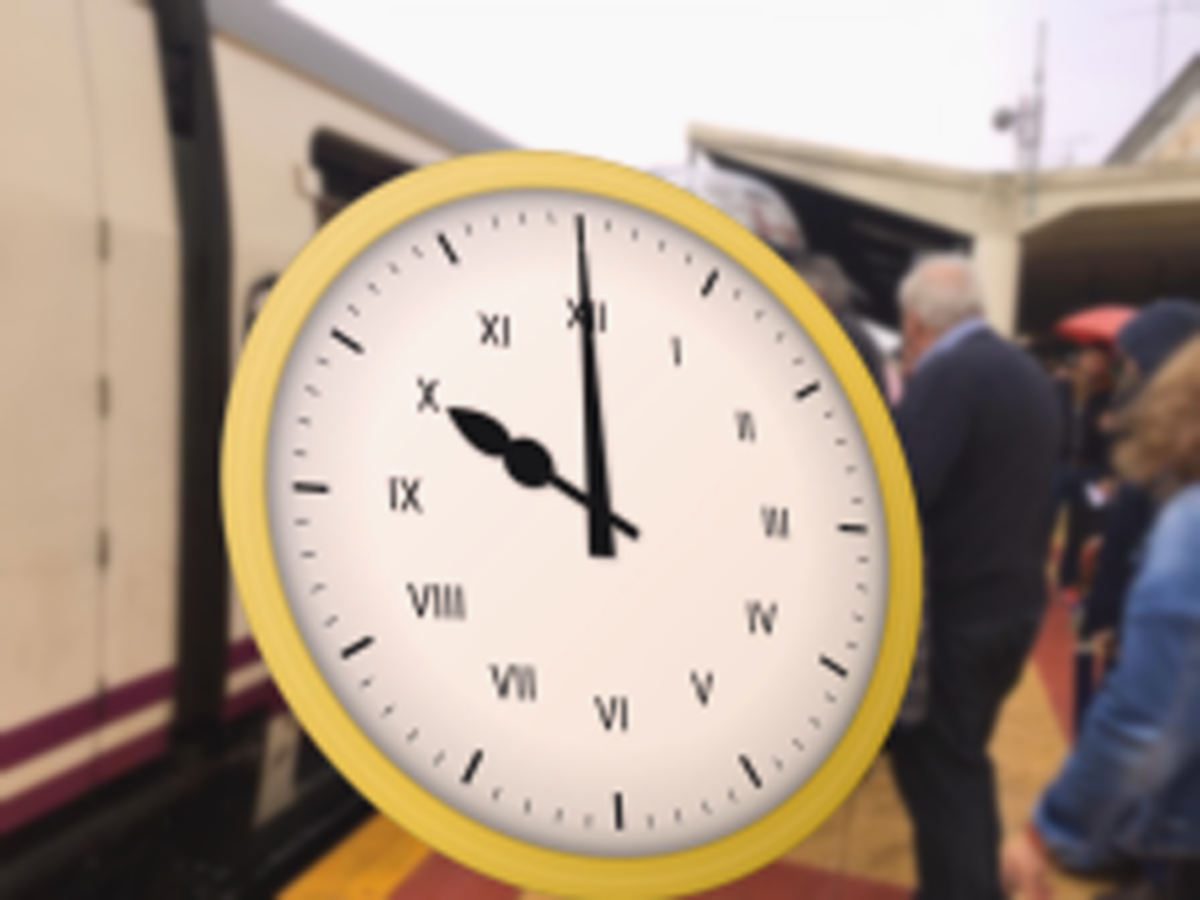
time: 10:00
